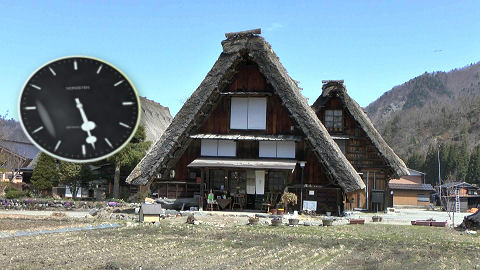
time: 5:28
